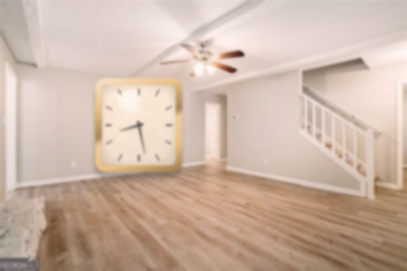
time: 8:28
